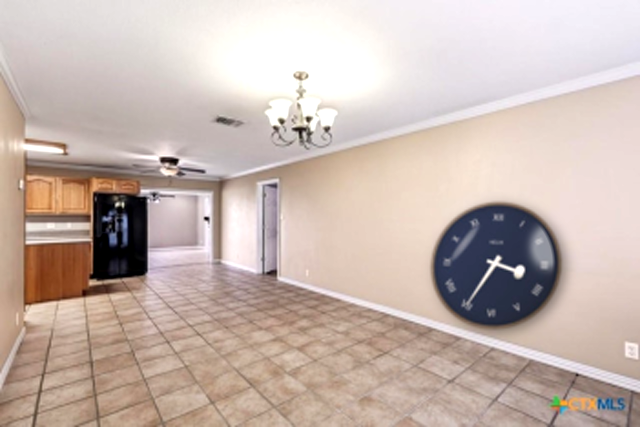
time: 3:35
